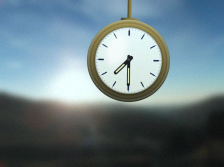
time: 7:30
